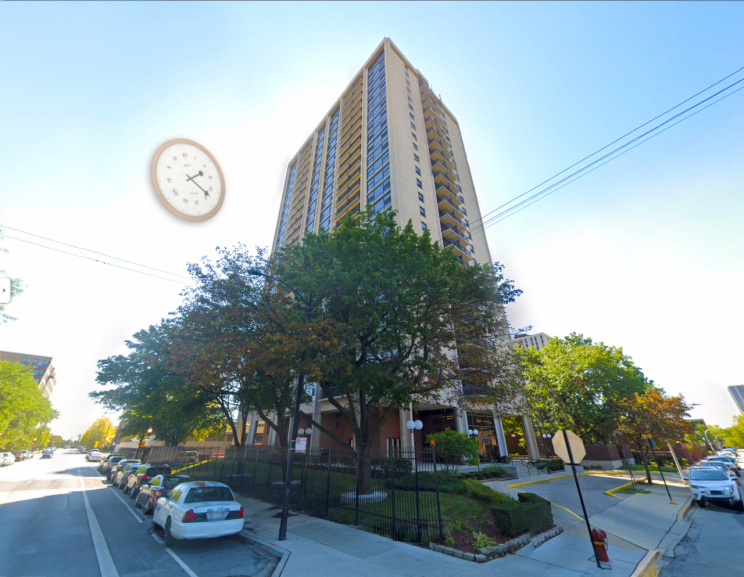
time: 2:23
